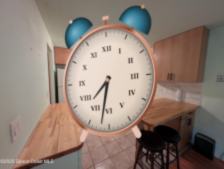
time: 7:32
